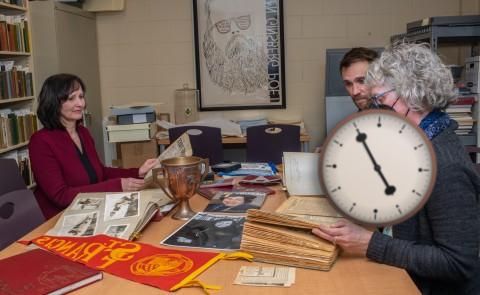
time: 4:55
